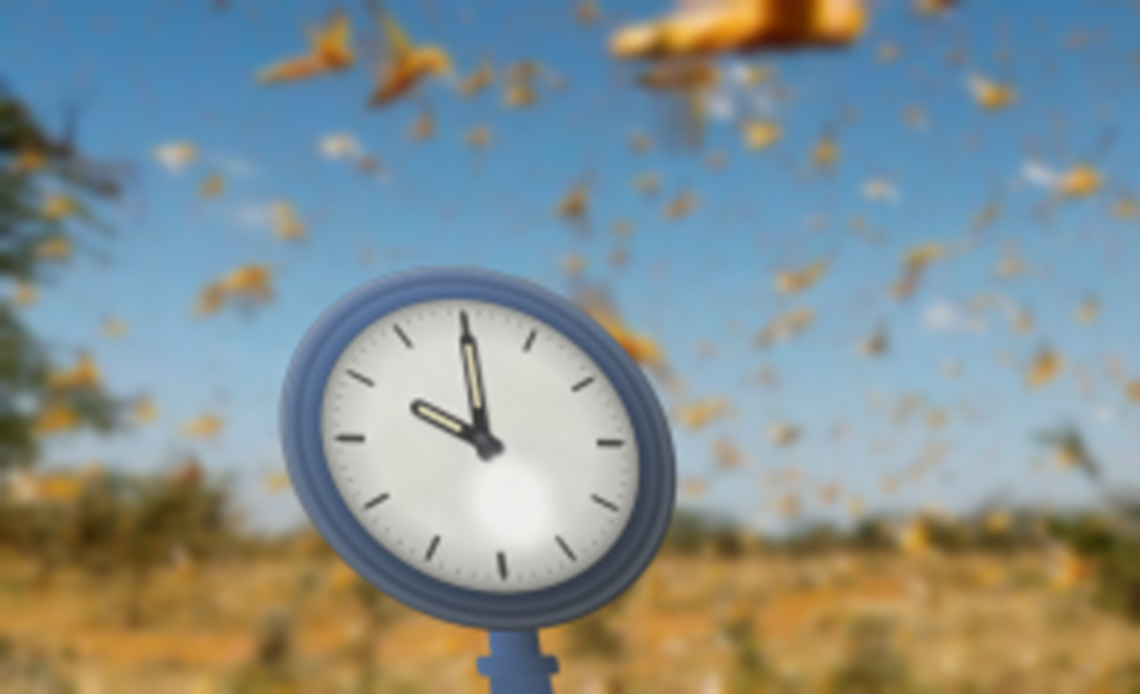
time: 10:00
